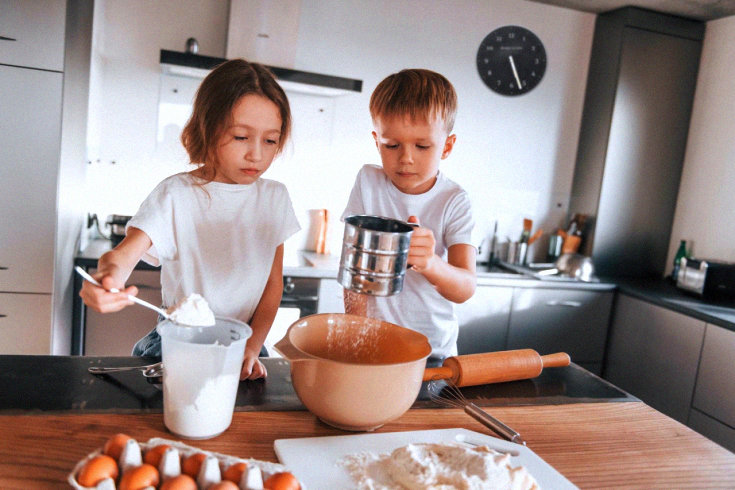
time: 5:27
